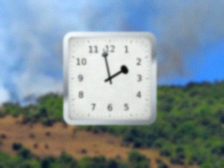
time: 1:58
